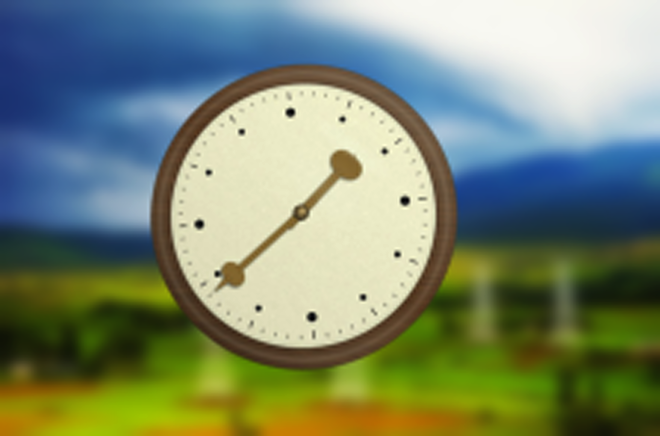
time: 1:39
